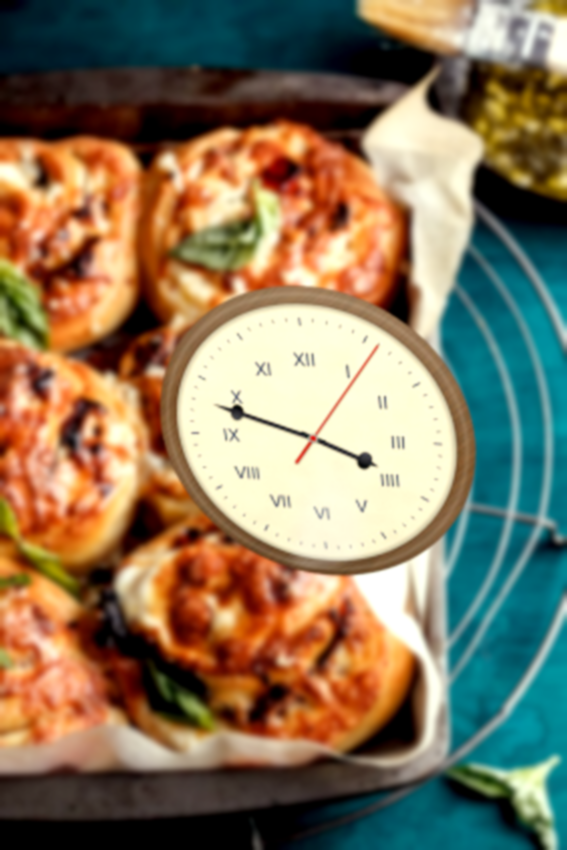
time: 3:48:06
